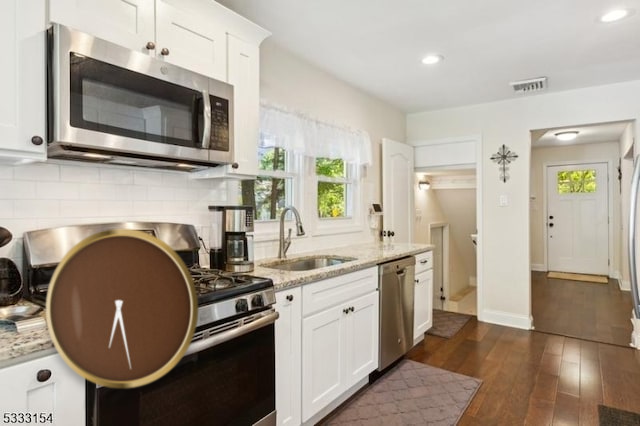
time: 6:28
